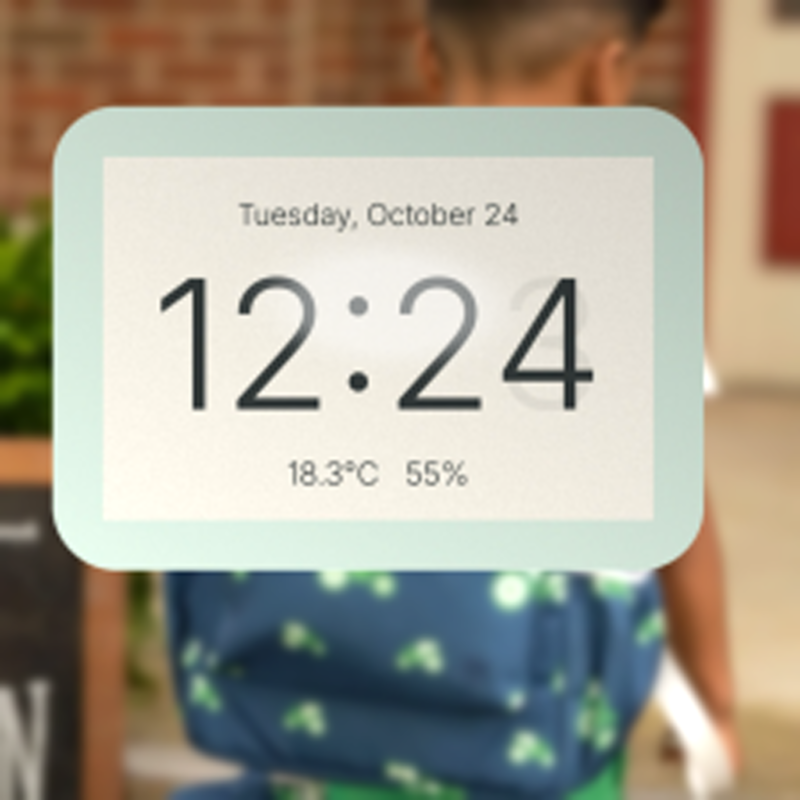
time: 12:24
